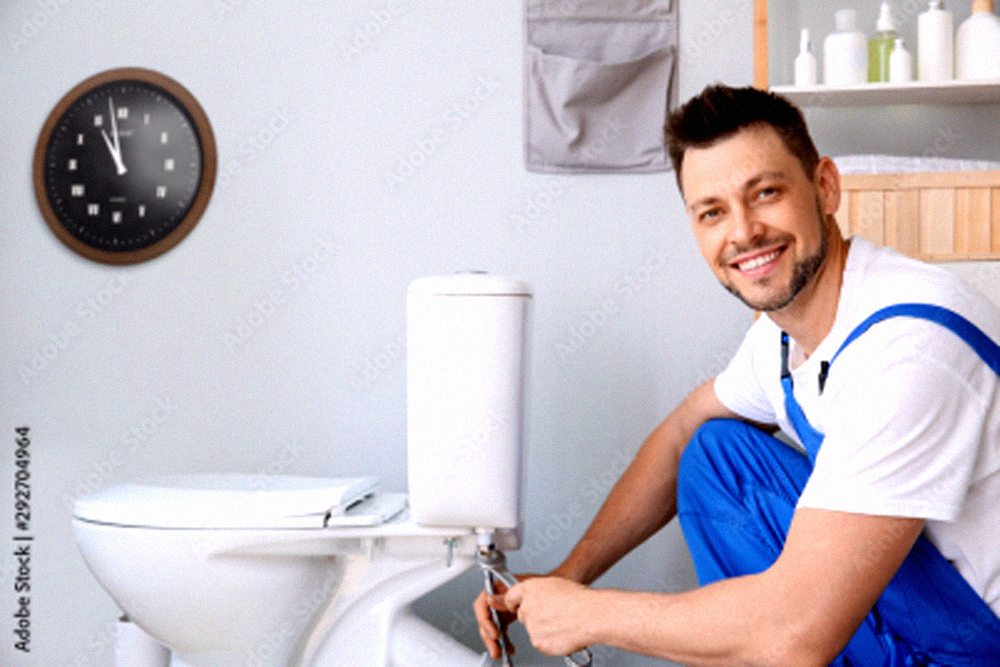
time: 10:58
